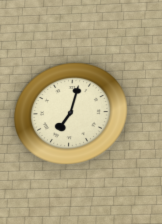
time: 7:02
